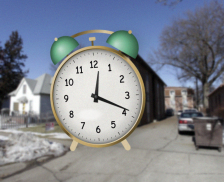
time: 12:19
